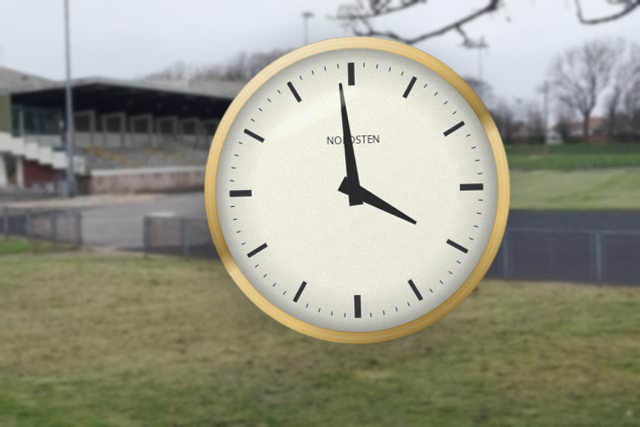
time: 3:59
